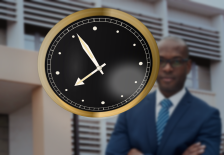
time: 7:56
